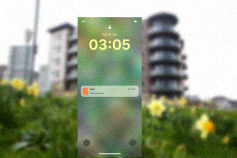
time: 3:05
